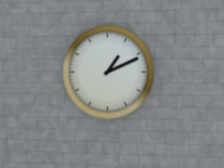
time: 1:11
